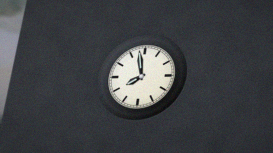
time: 7:58
